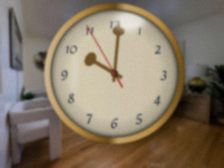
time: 10:00:55
